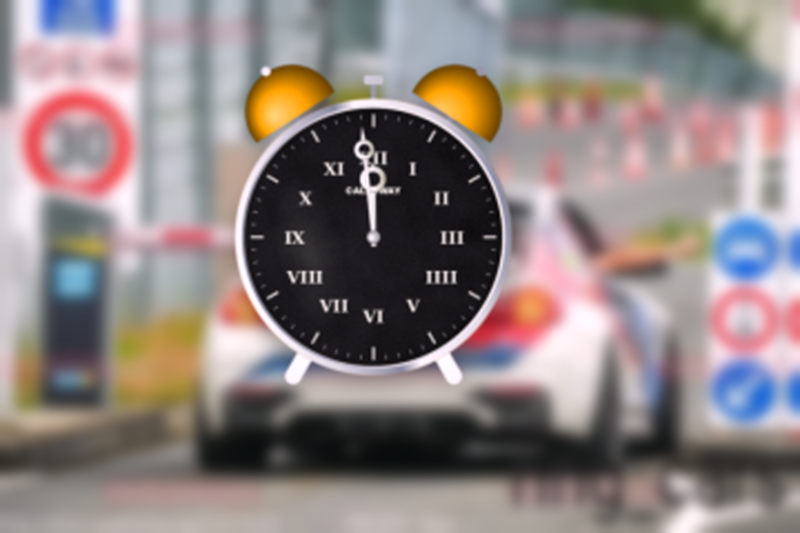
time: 11:59
